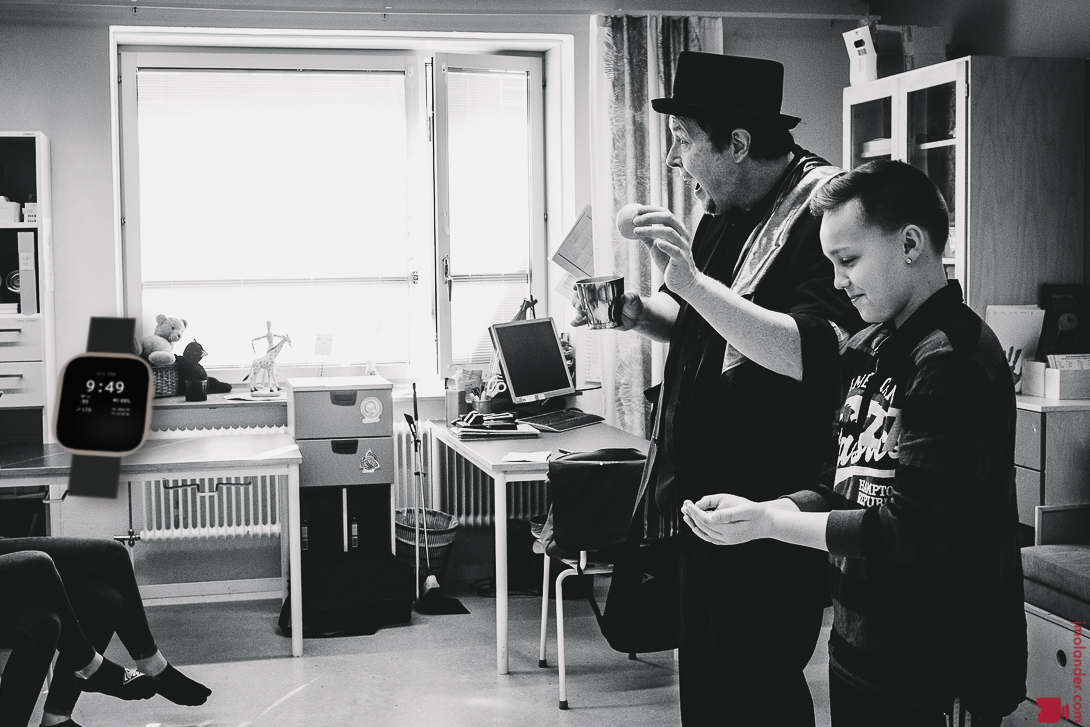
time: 9:49
